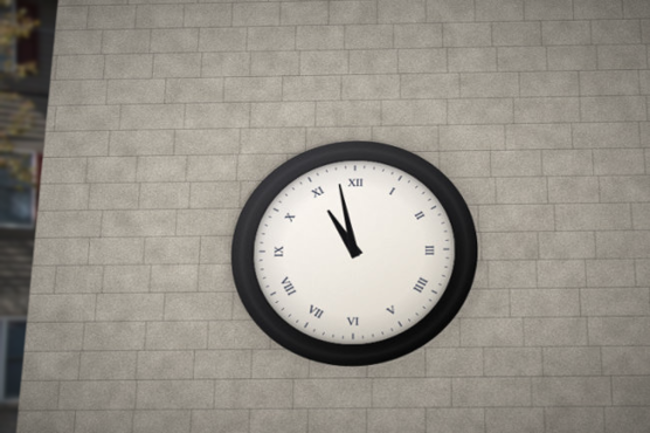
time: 10:58
